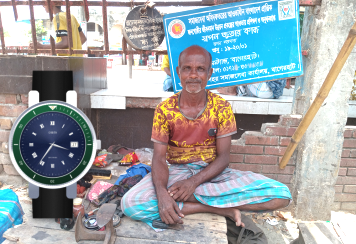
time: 3:36
